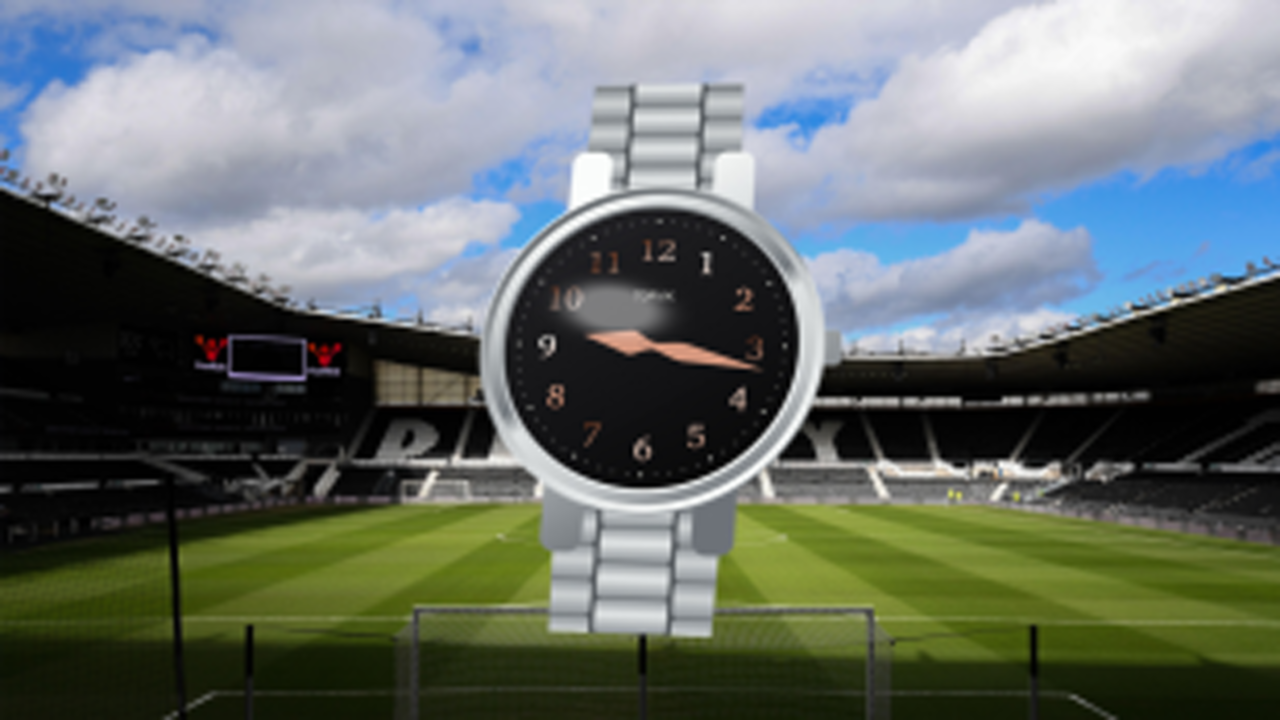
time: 9:17
